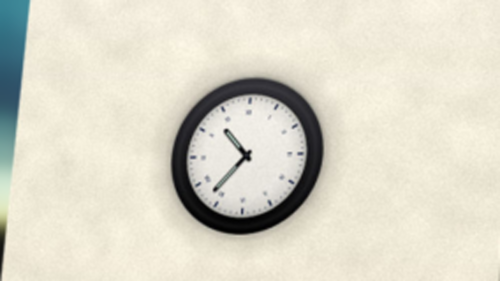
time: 10:37
